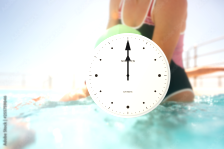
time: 12:00
